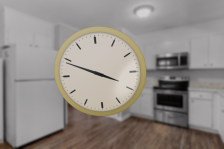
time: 3:49
